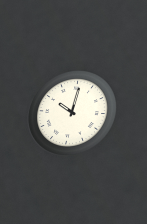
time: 10:01
